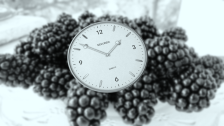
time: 1:52
